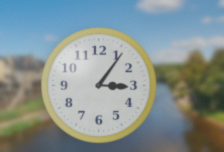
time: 3:06
